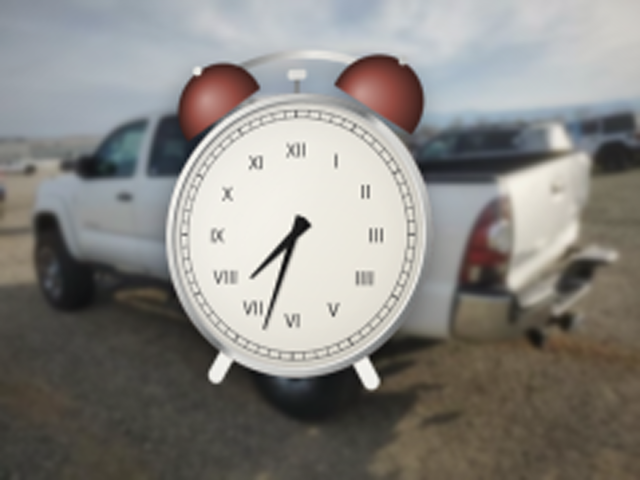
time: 7:33
